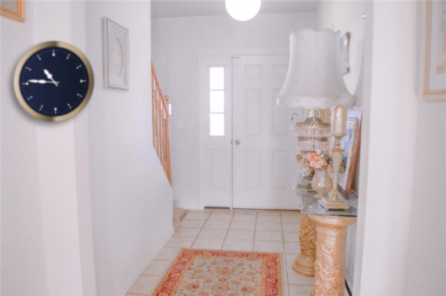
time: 10:46
